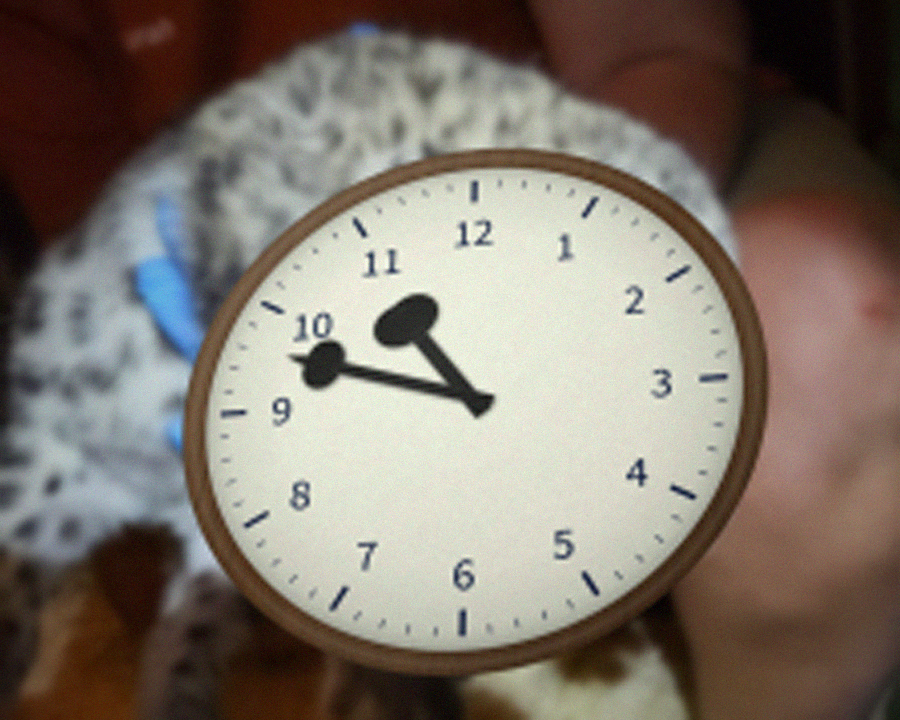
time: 10:48
